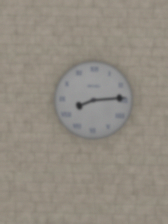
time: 8:14
